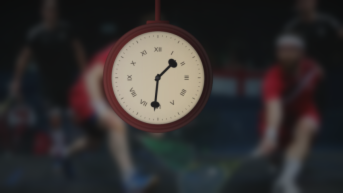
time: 1:31
